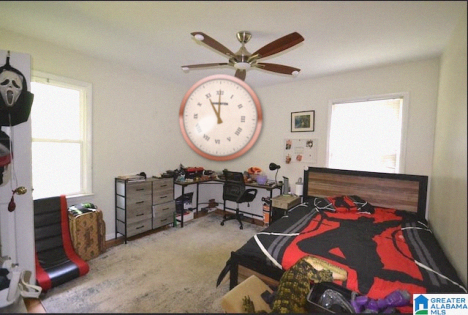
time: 11:00
